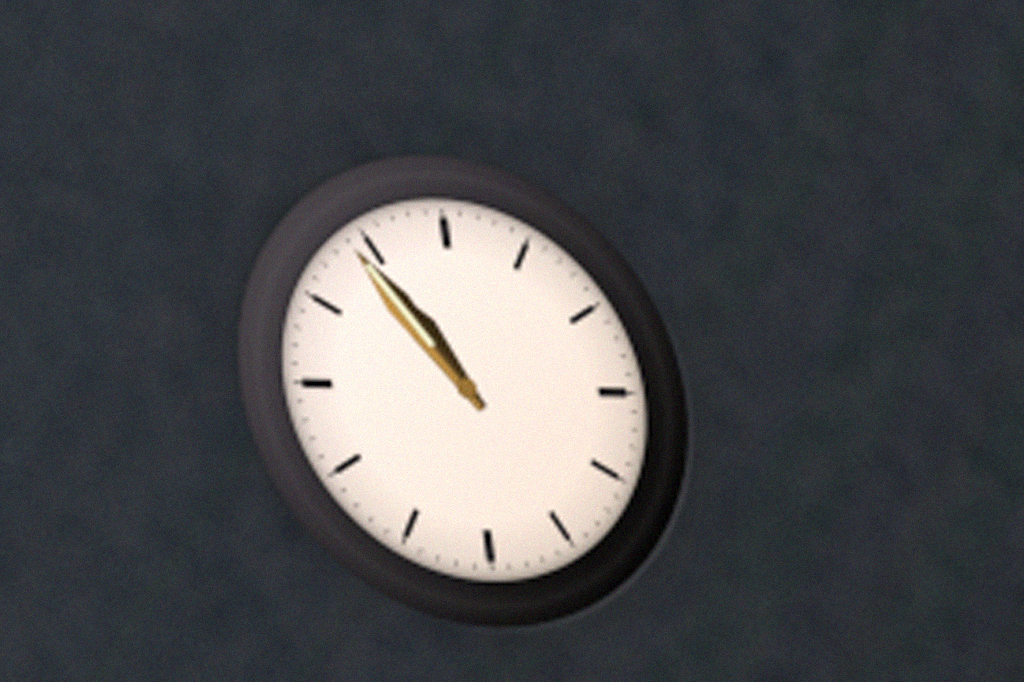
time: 10:54
